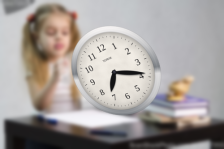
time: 7:19
